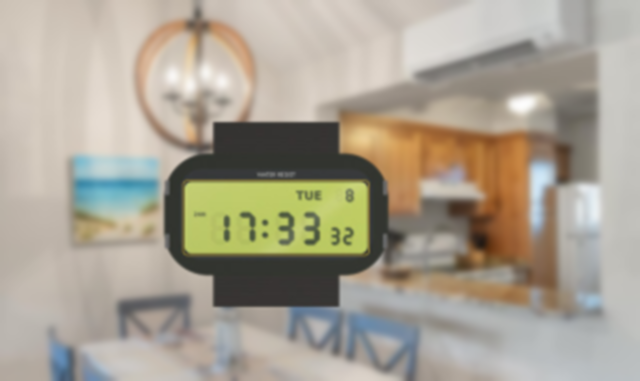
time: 17:33:32
